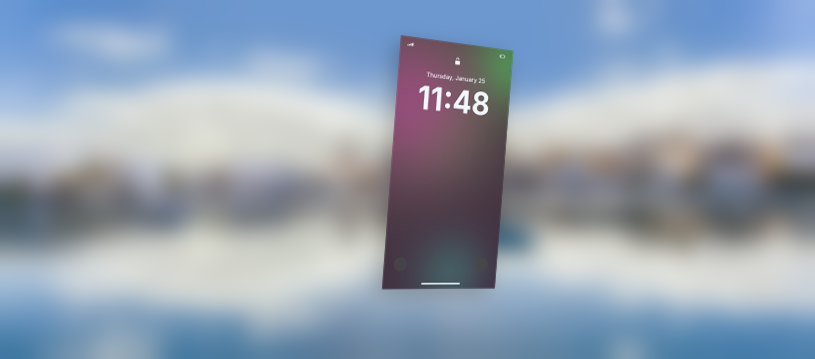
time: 11:48
